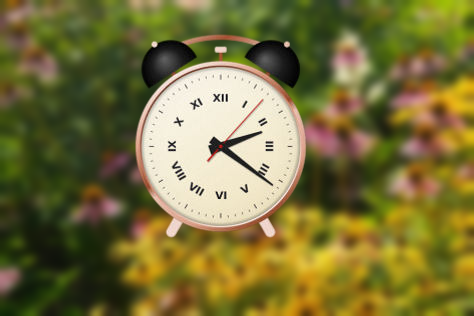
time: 2:21:07
